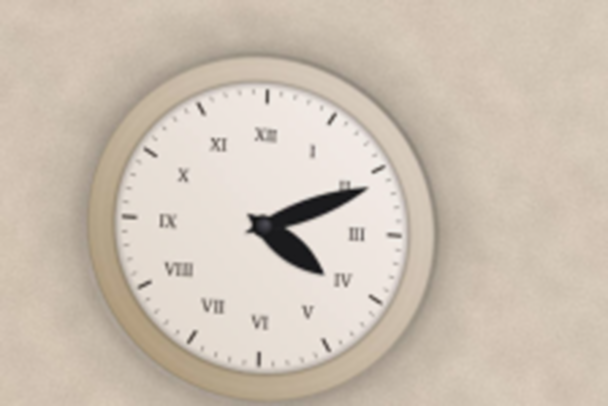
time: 4:11
